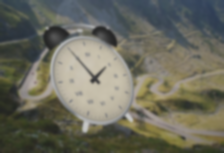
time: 1:55
